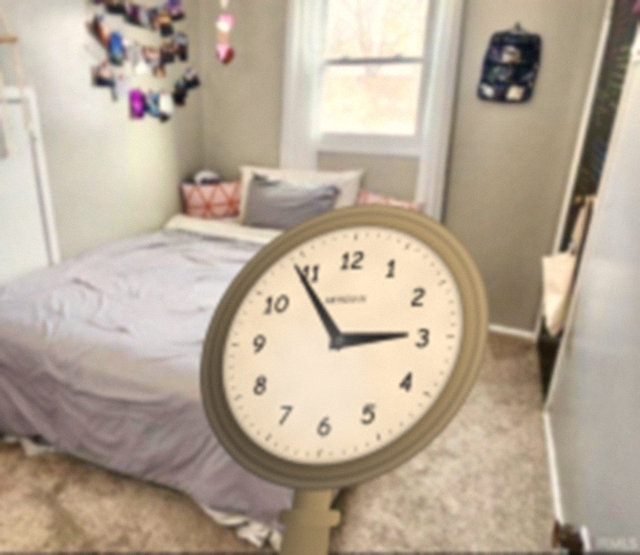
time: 2:54
